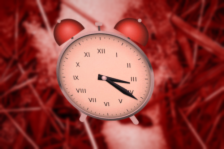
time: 3:21
